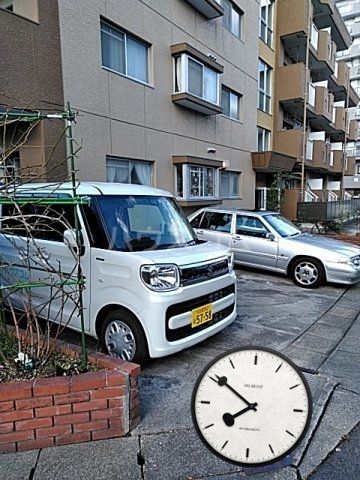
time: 7:51
